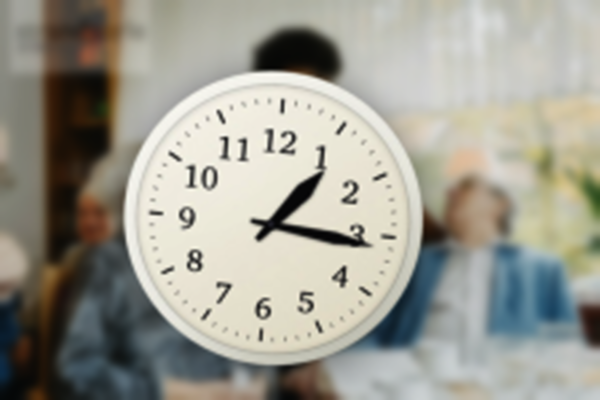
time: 1:16
